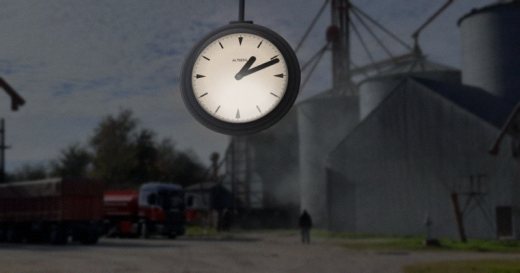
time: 1:11
